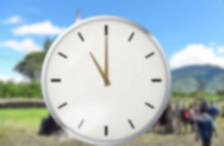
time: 11:00
